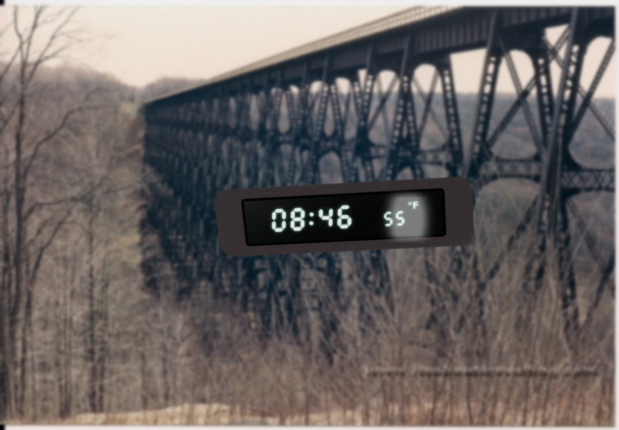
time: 8:46
